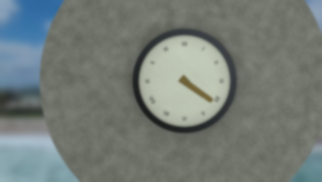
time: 4:21
